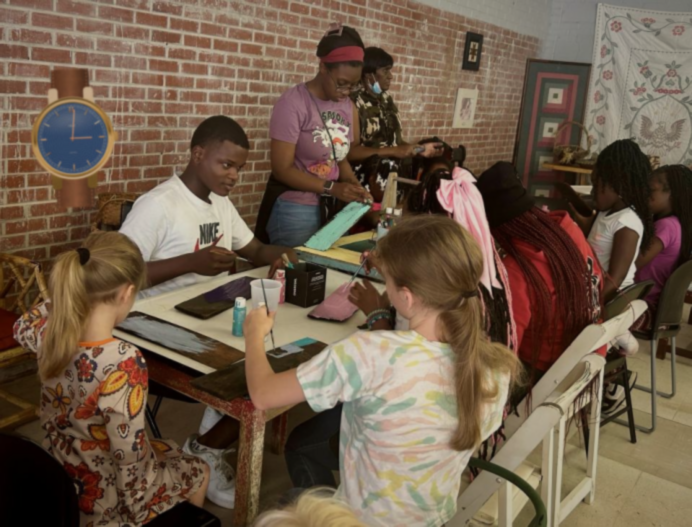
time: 3:01
